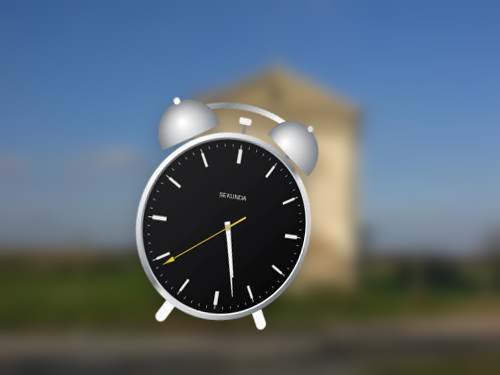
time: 5:27:39
